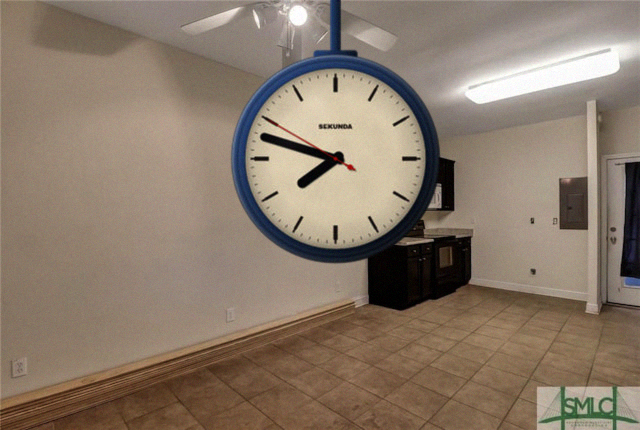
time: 7:47:50
